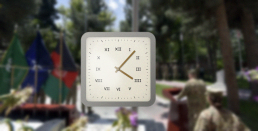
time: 4:07
